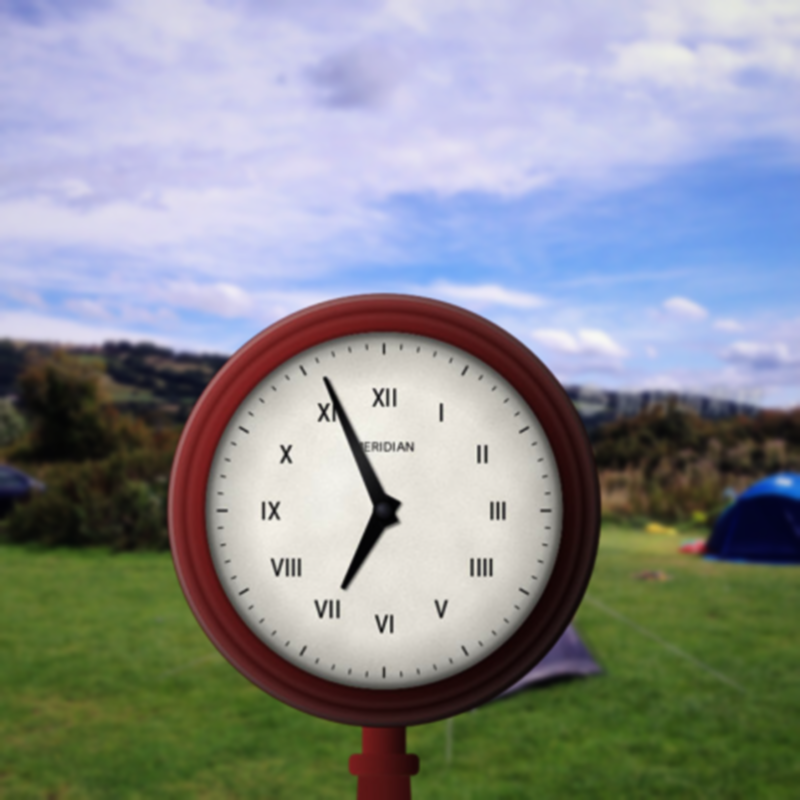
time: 6:56
